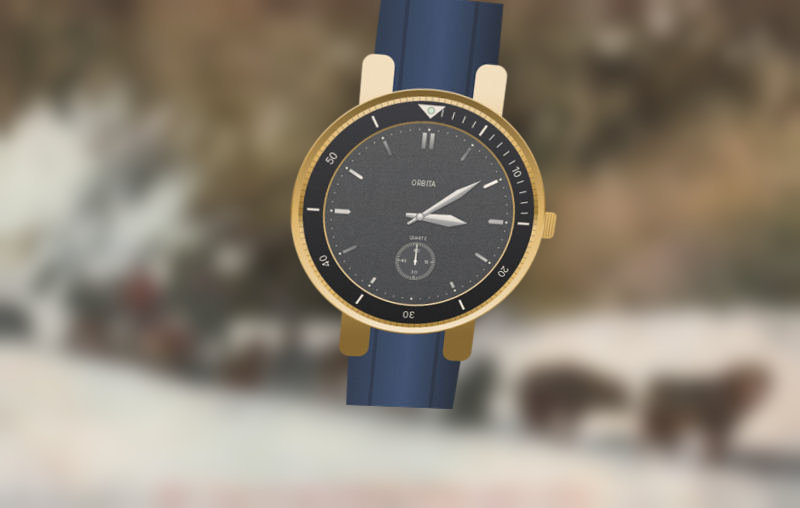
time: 3:09
